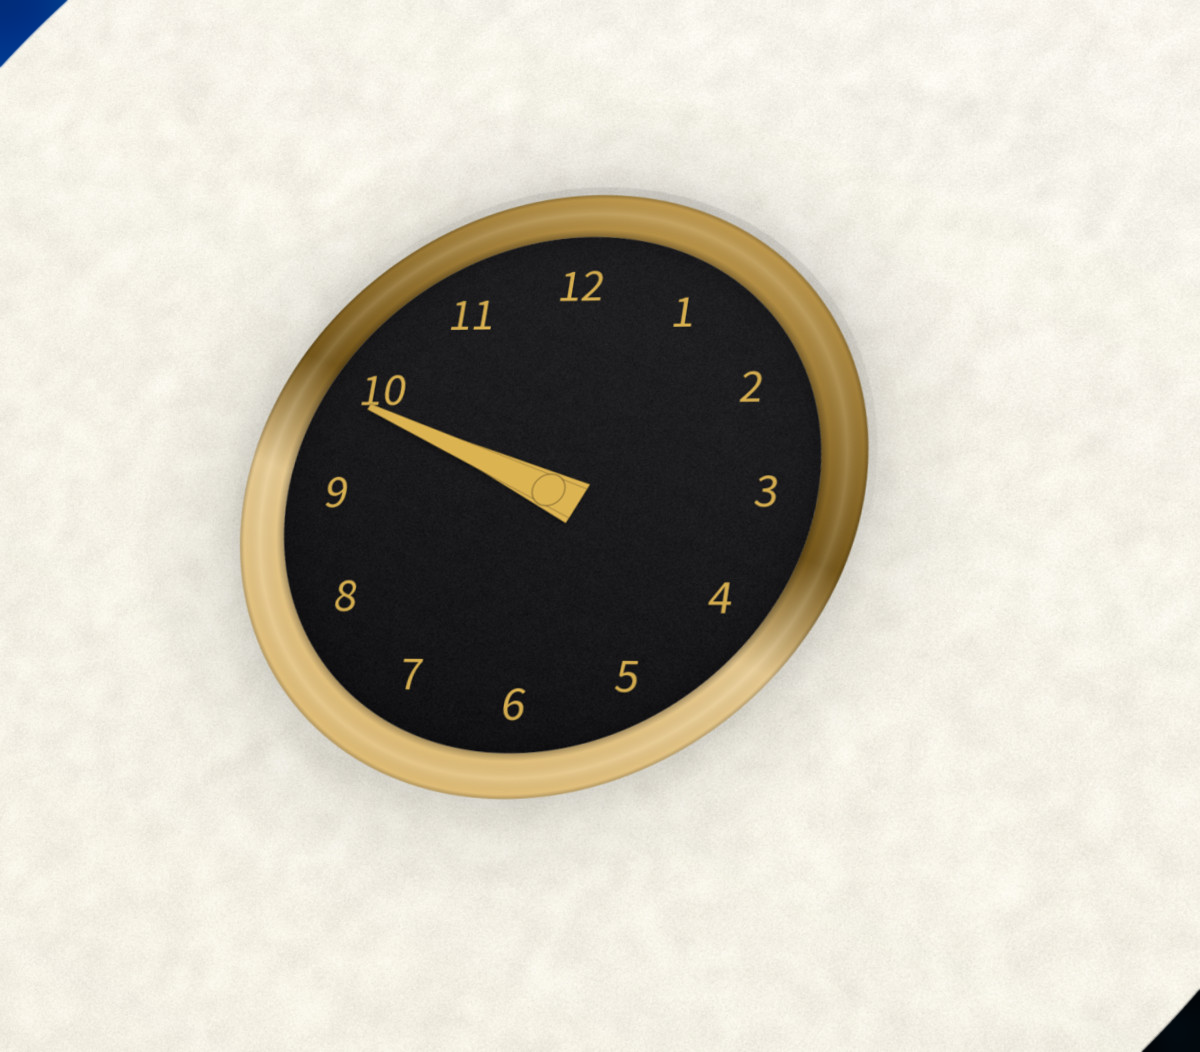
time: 9:49
